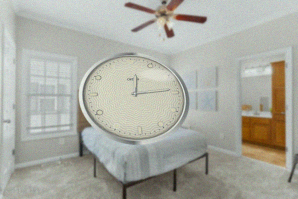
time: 12:14
